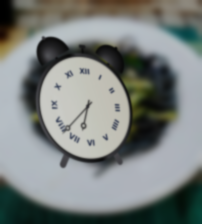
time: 6:38
